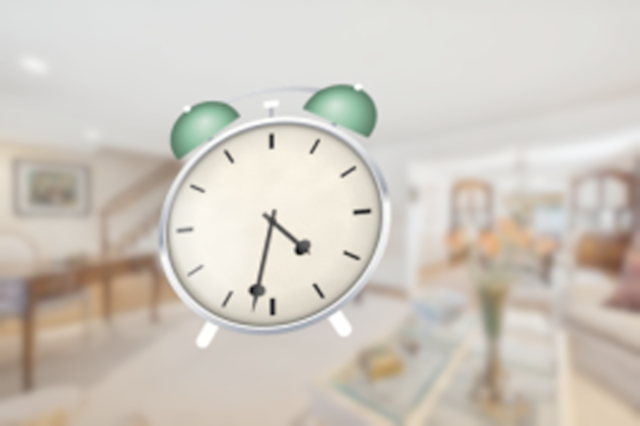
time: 4:32
